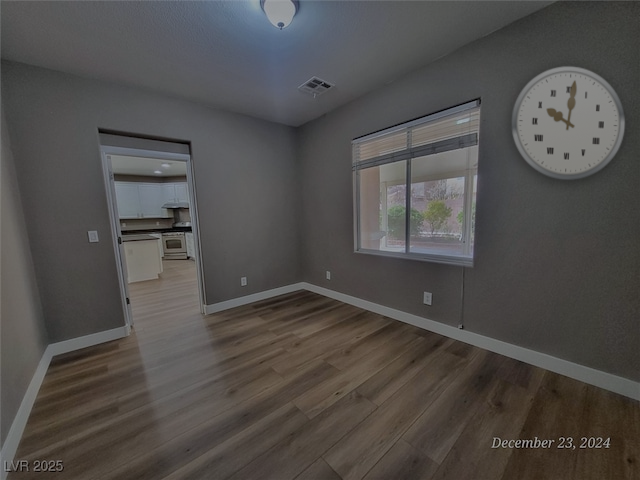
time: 10:01
